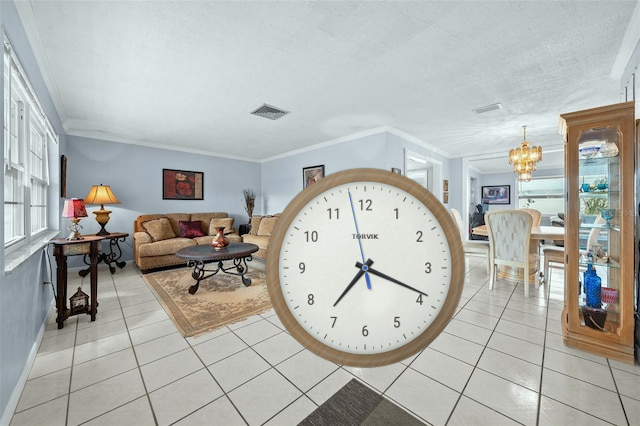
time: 7:18:58
